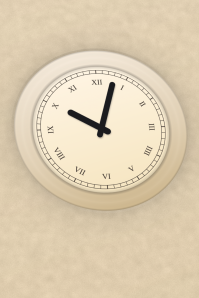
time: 10:03
